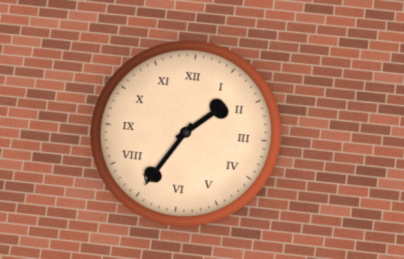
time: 1:35
